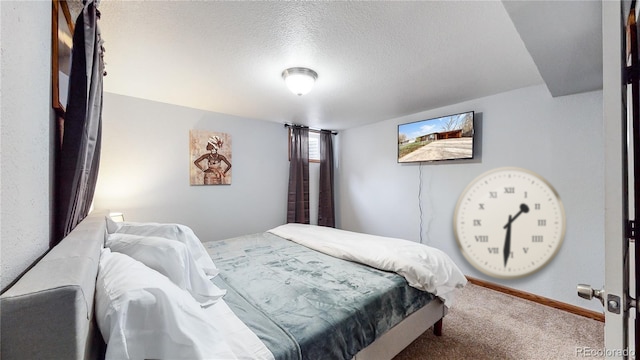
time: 1:31
